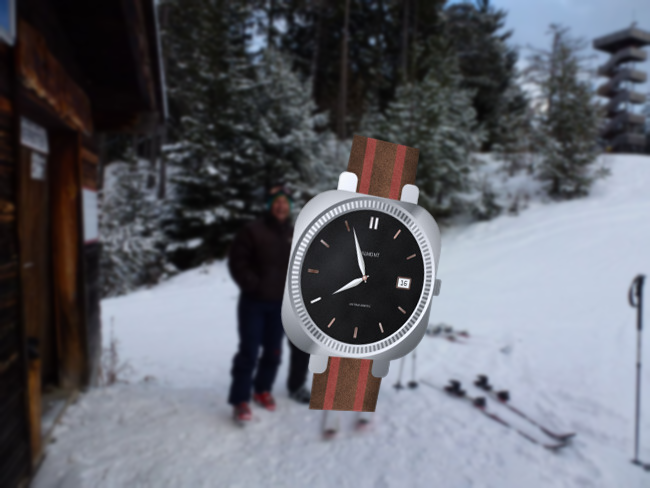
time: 7:56
